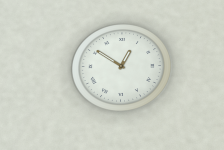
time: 12:51
